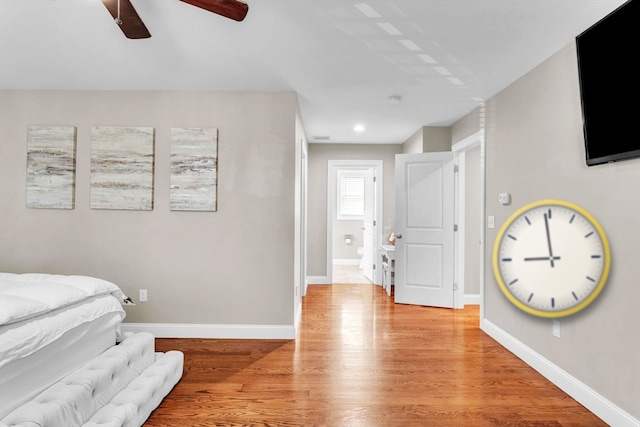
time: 8:59
